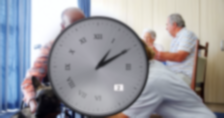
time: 1:10
